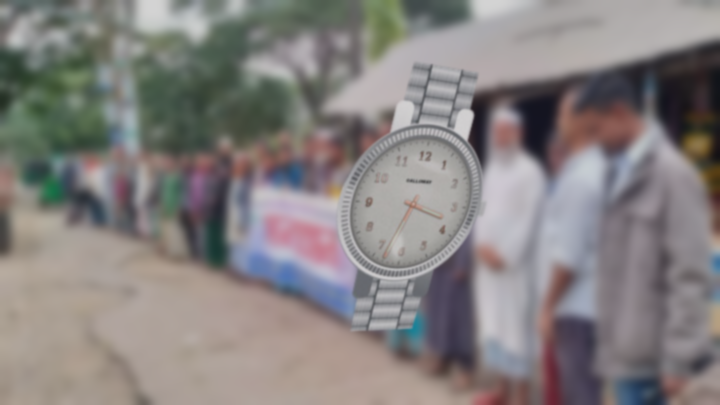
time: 3:33
